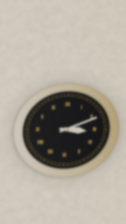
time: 3:11
